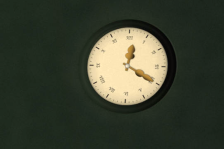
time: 12:20
